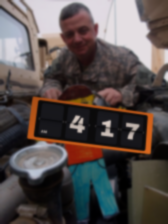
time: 4:17
